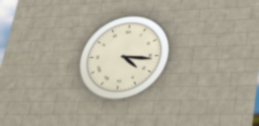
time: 4:16
